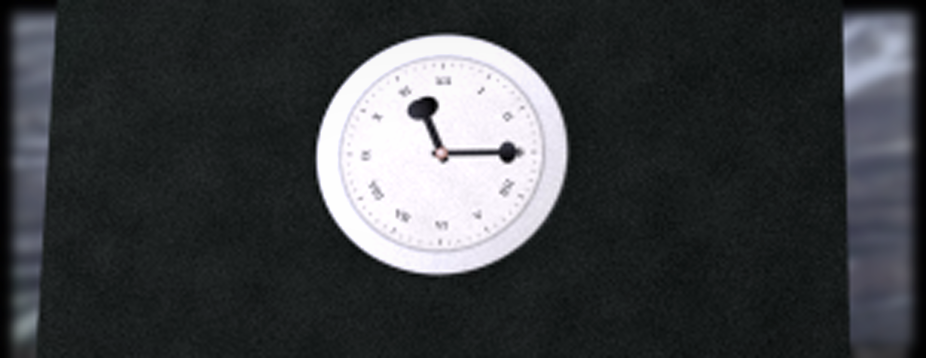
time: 11:15
